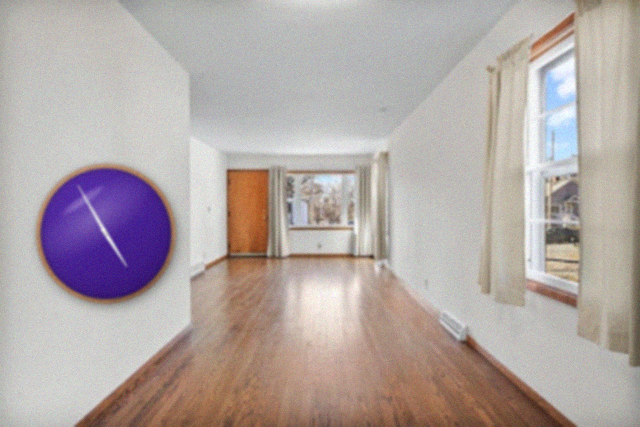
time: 4:55
